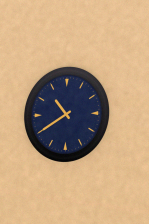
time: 10:40
